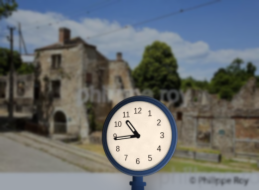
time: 10:44
